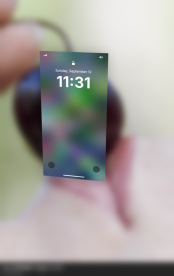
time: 11:31
